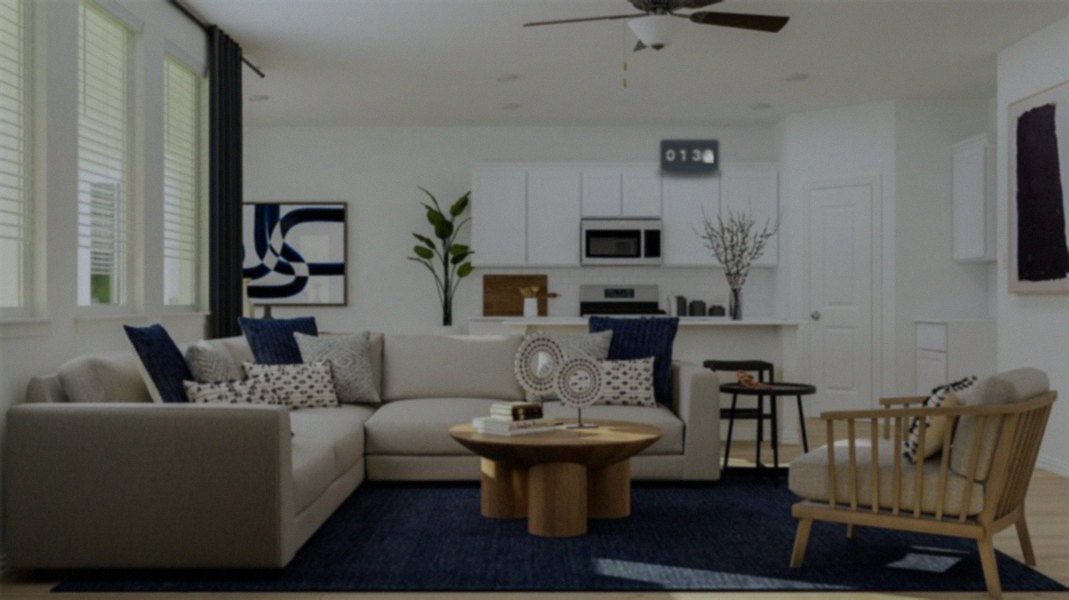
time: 1:33
